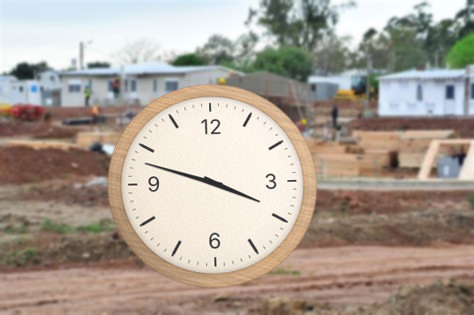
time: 3:48
